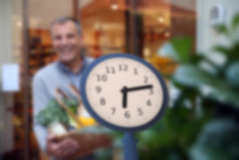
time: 6:13
